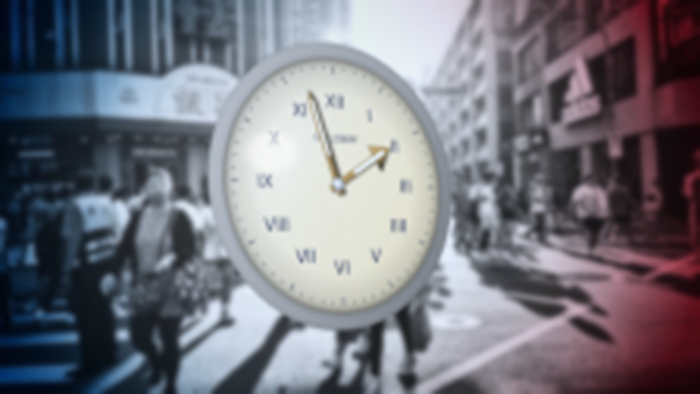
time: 1:57
